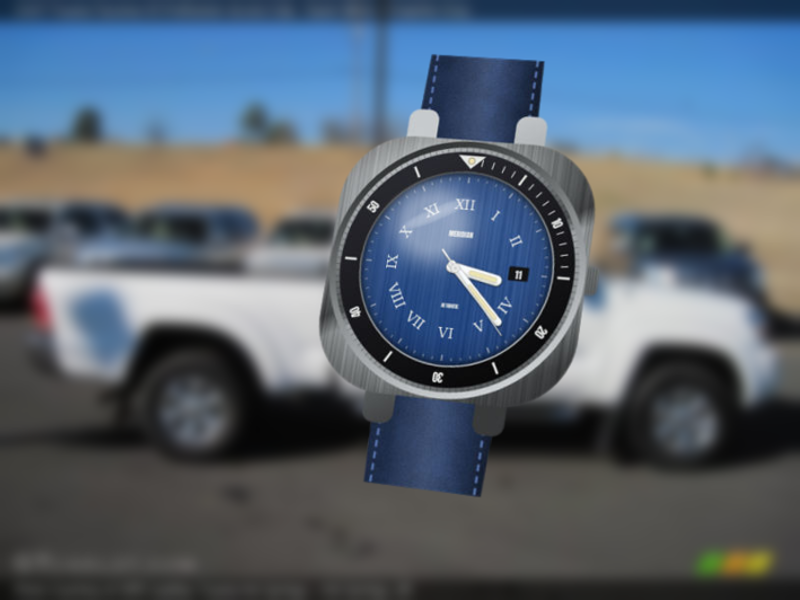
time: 3:22:23
